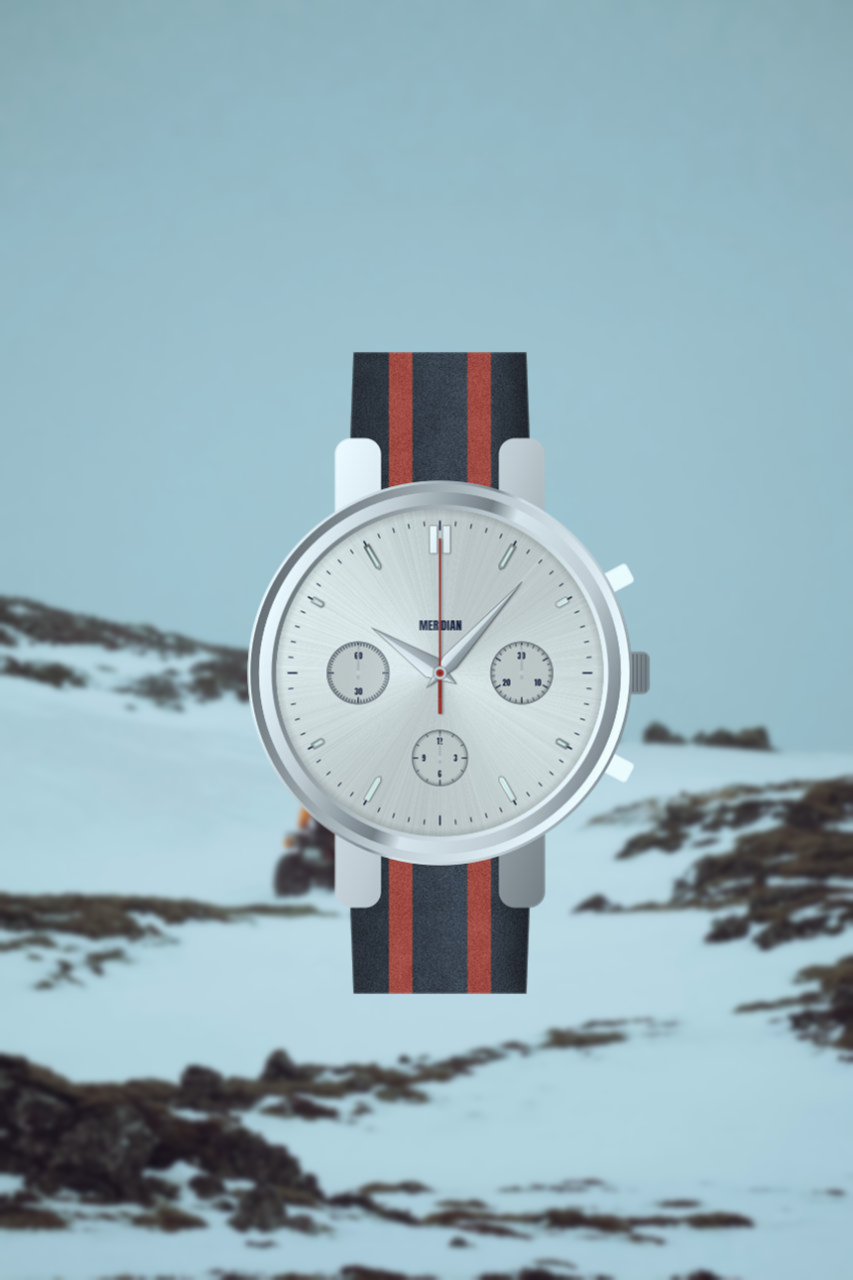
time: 10:07
